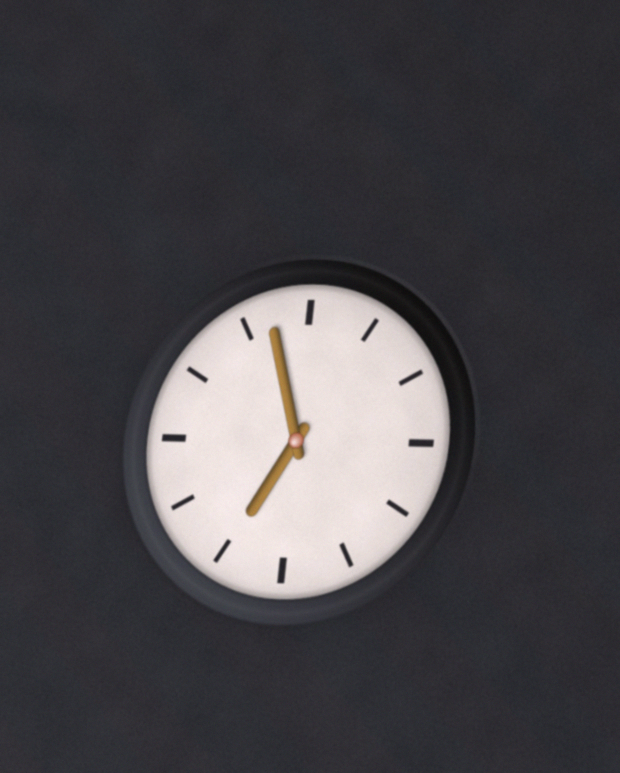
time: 6:57
